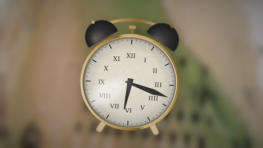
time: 6:18
